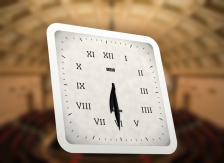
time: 6:30
